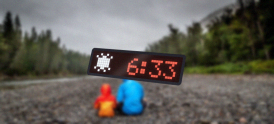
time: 6:33
